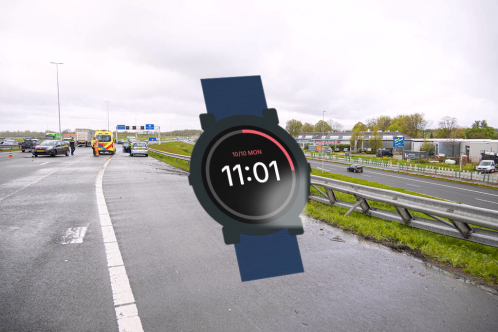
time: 11:01
